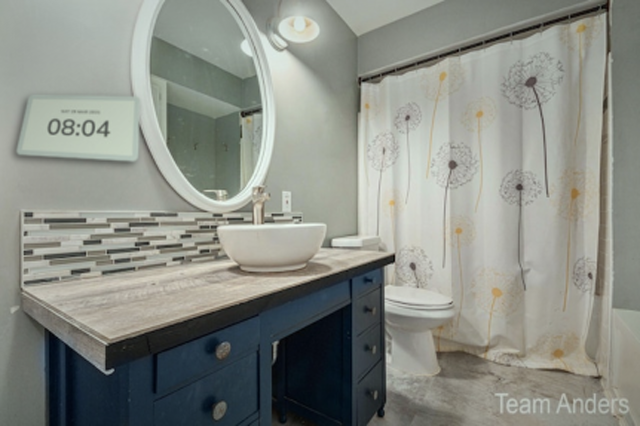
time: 8:04
